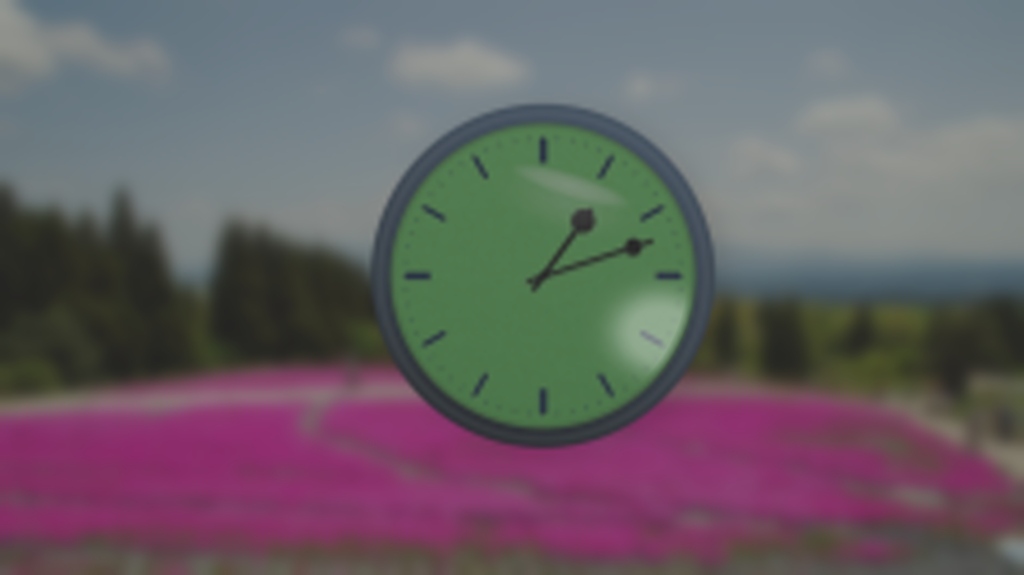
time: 1:12
